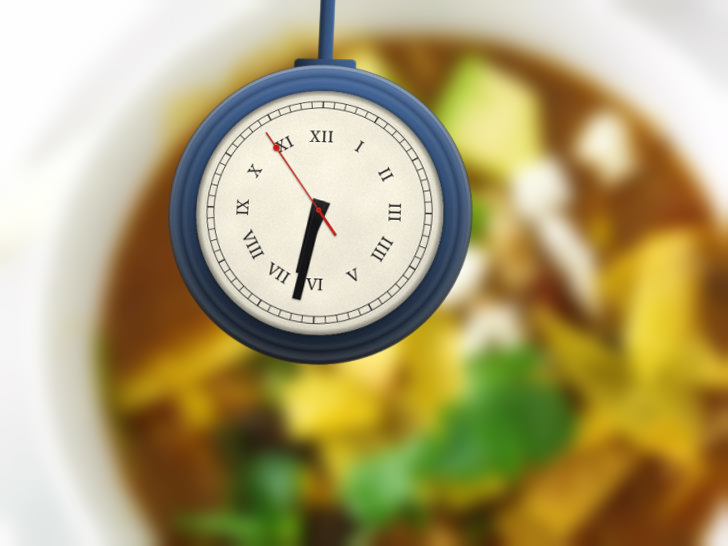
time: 6:31:54
